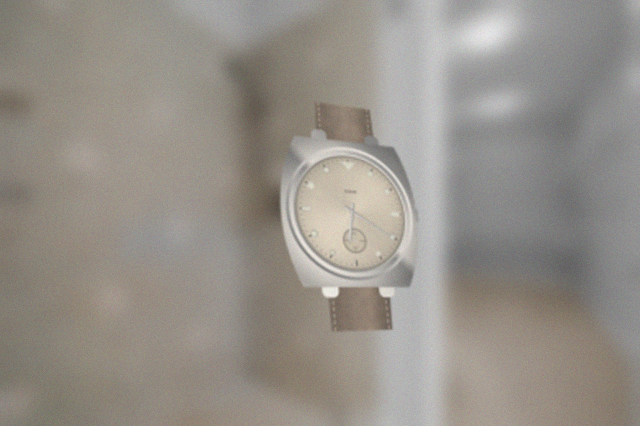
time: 6:20
